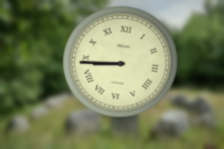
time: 8:44
